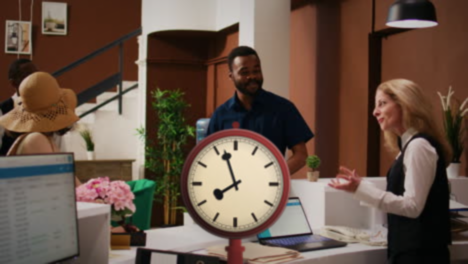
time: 7:57
